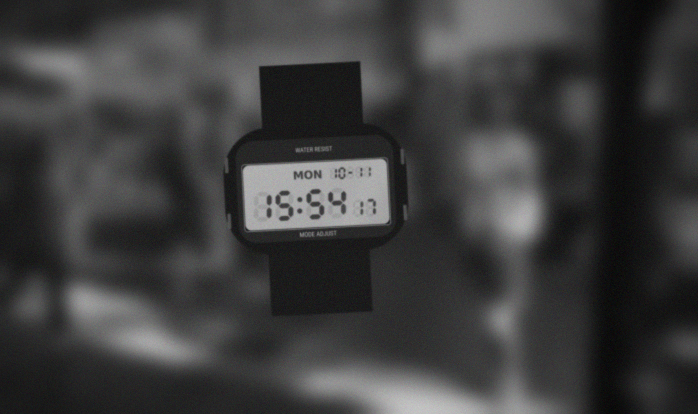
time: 15:54:17
